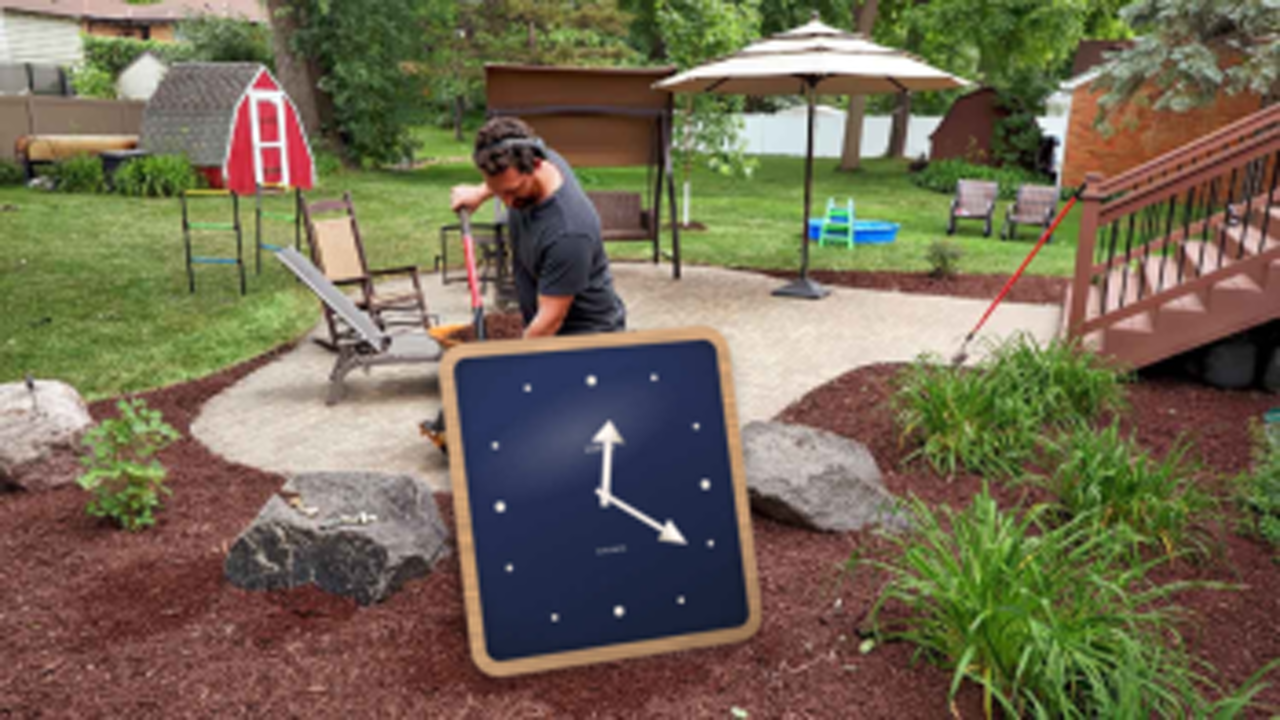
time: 12:21
